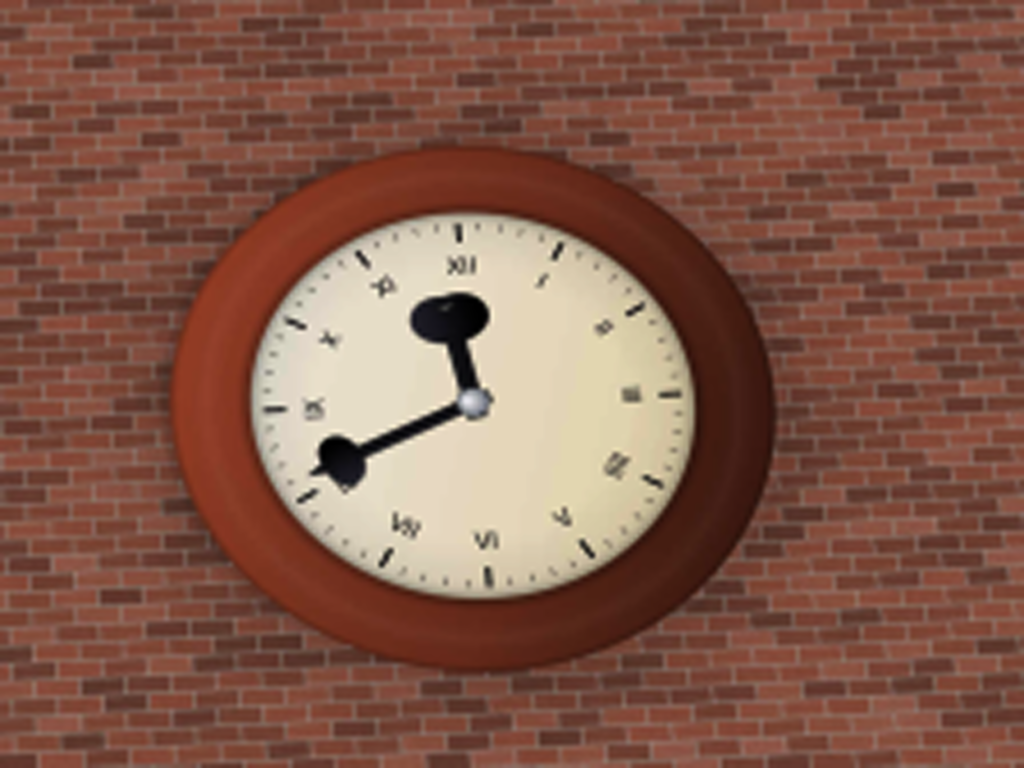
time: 11:41
